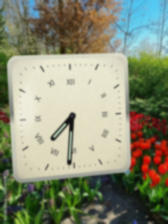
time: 7:31
